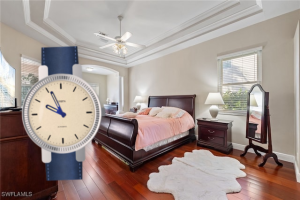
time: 9:56
